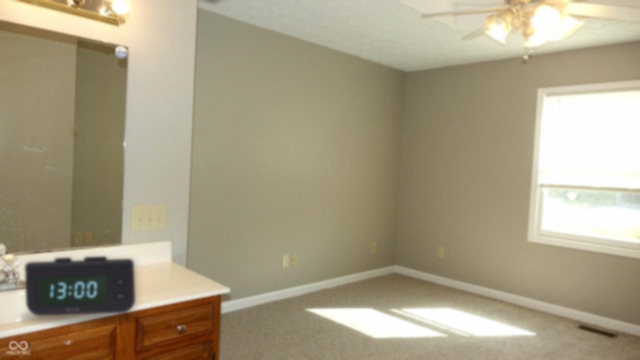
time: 13:00
